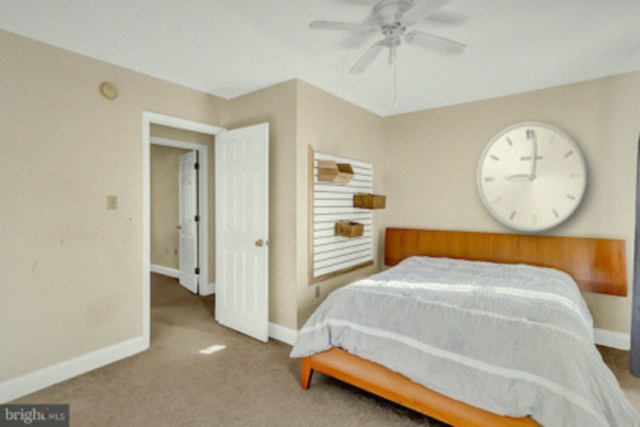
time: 9:01
